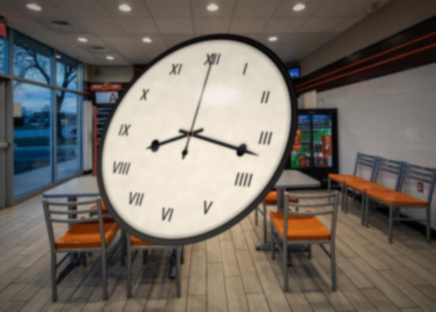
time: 8:17:00
